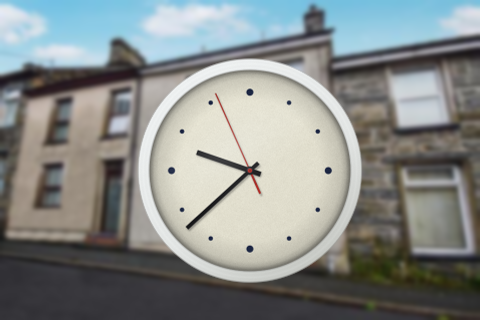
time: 9:37:56
